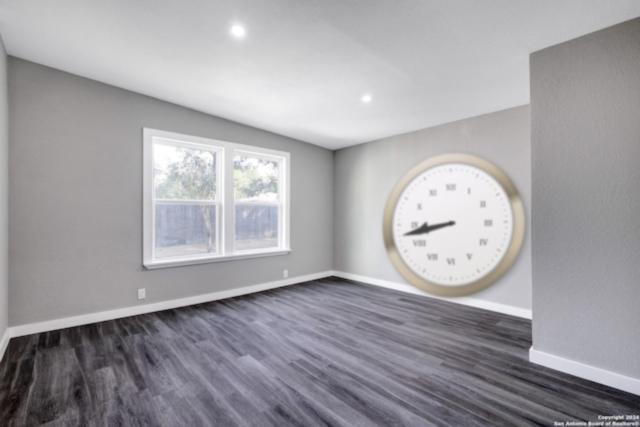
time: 8:43
